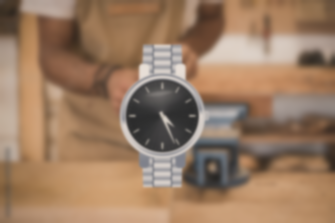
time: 4:26
